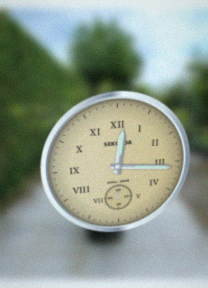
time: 12:16
